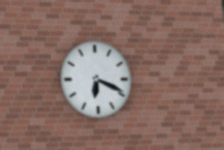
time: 6:19
